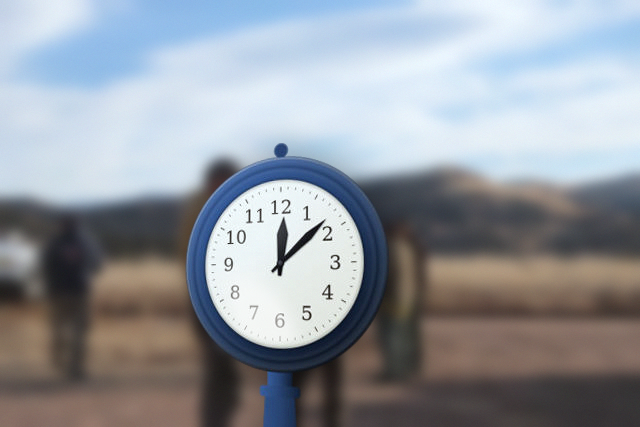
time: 12:08
